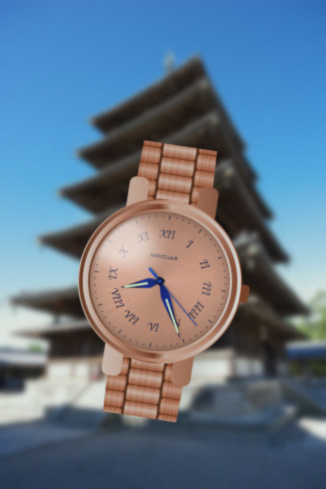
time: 8:25:22
